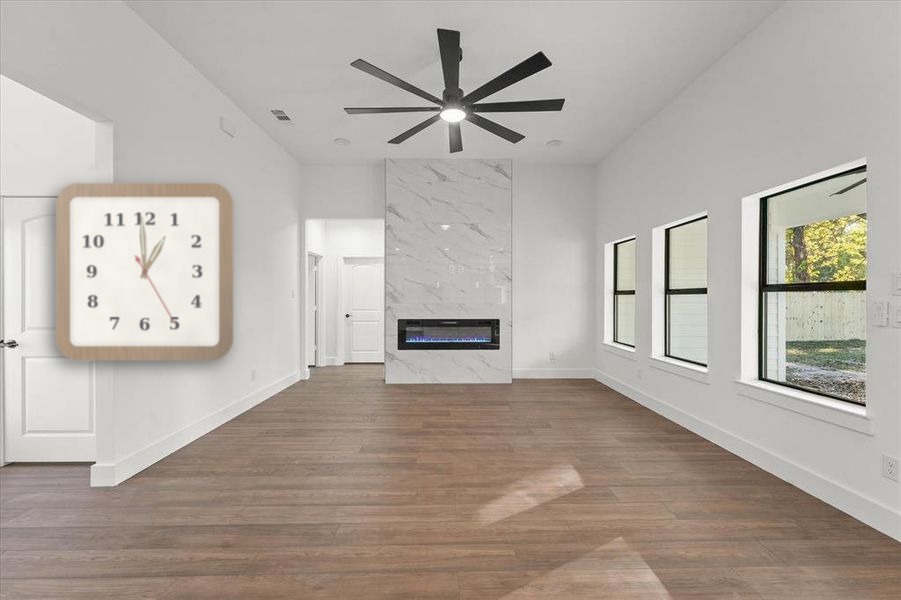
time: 12:59:25
